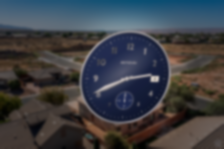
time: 2:41
